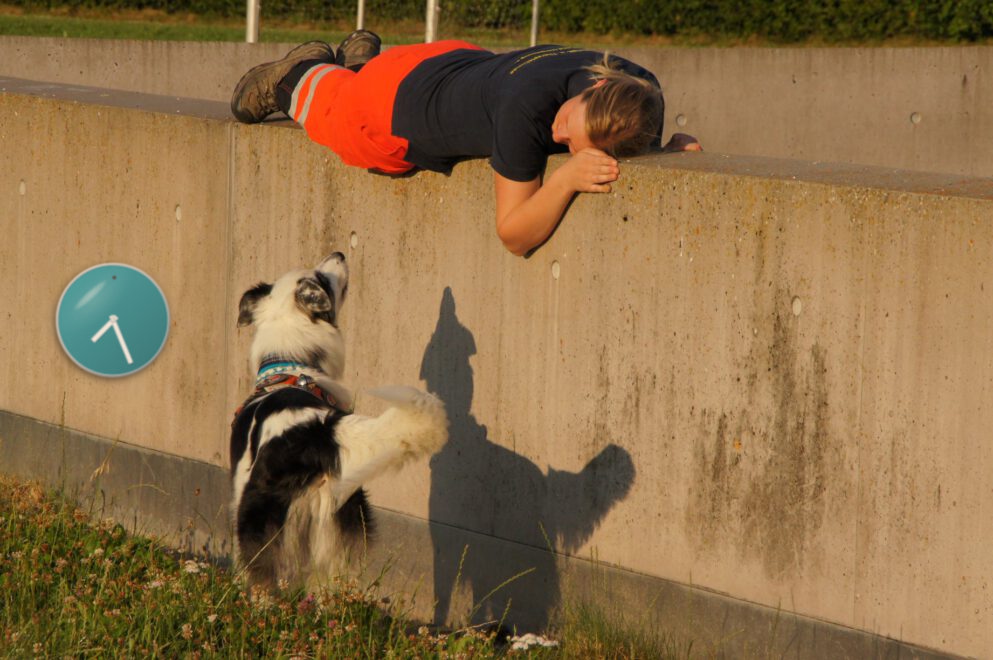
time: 7:26
